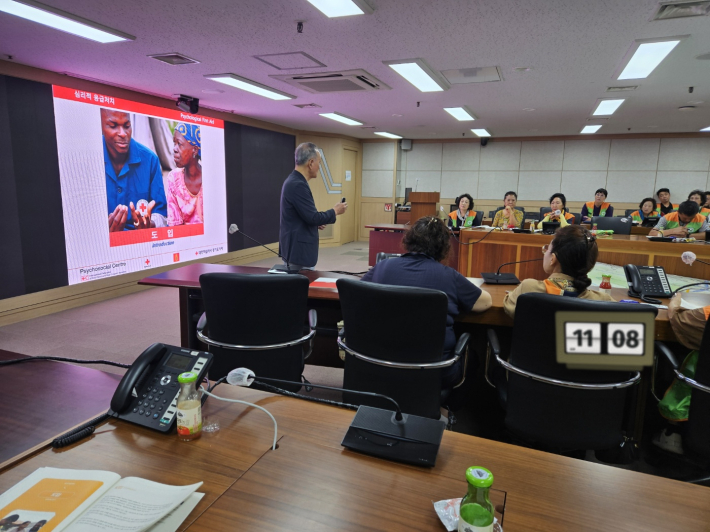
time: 11:08
